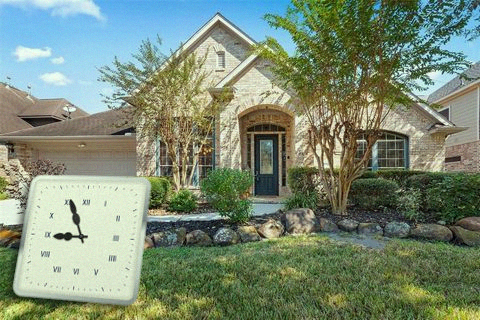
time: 8:56
